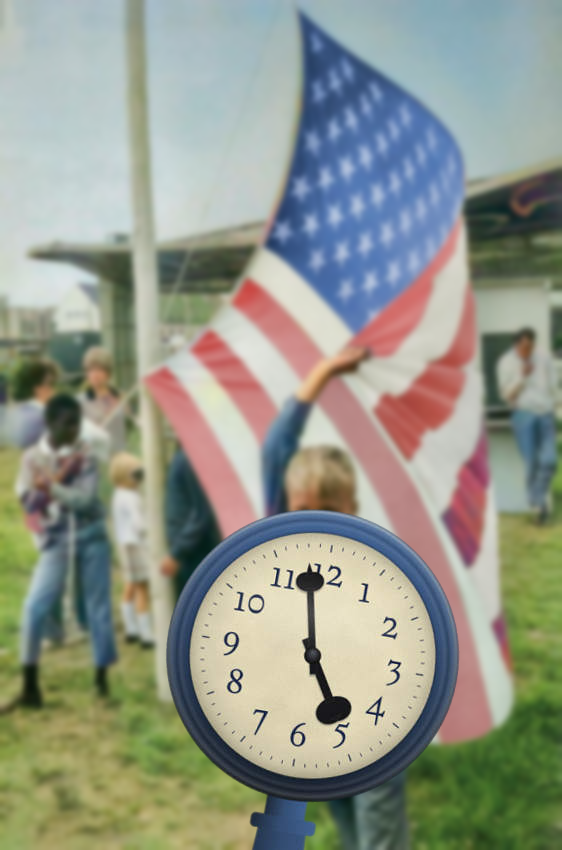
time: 4:58
